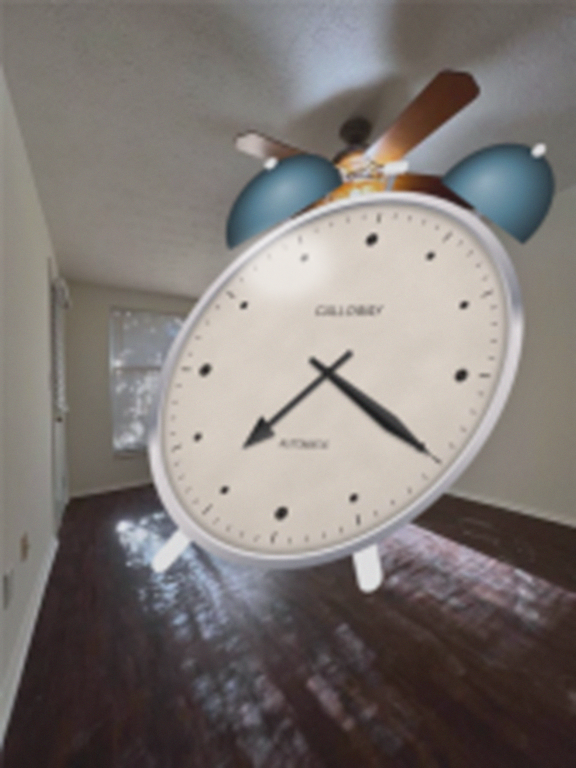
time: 7:20
